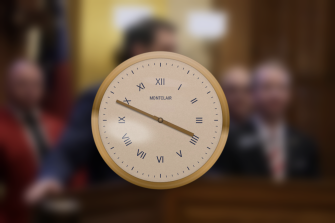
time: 3:49
